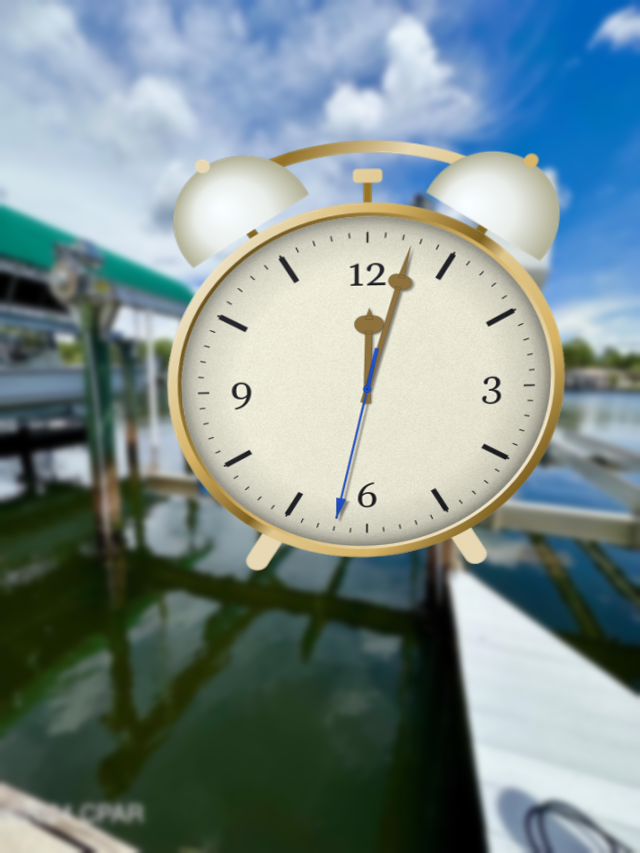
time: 12:02:32
